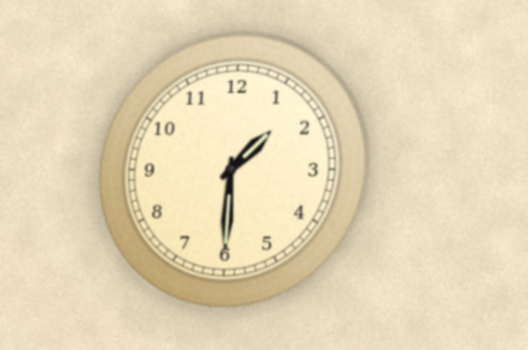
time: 1:30
